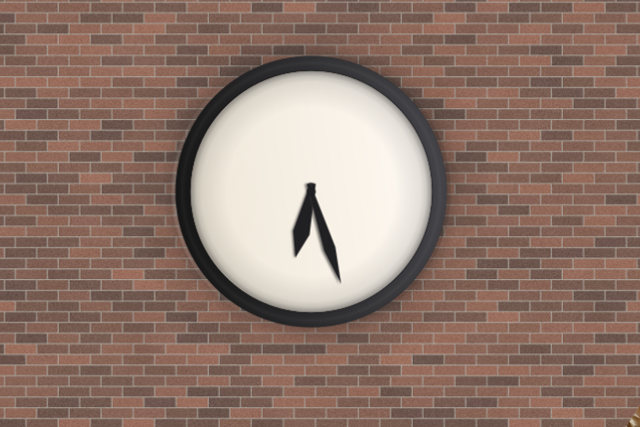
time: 6:27
